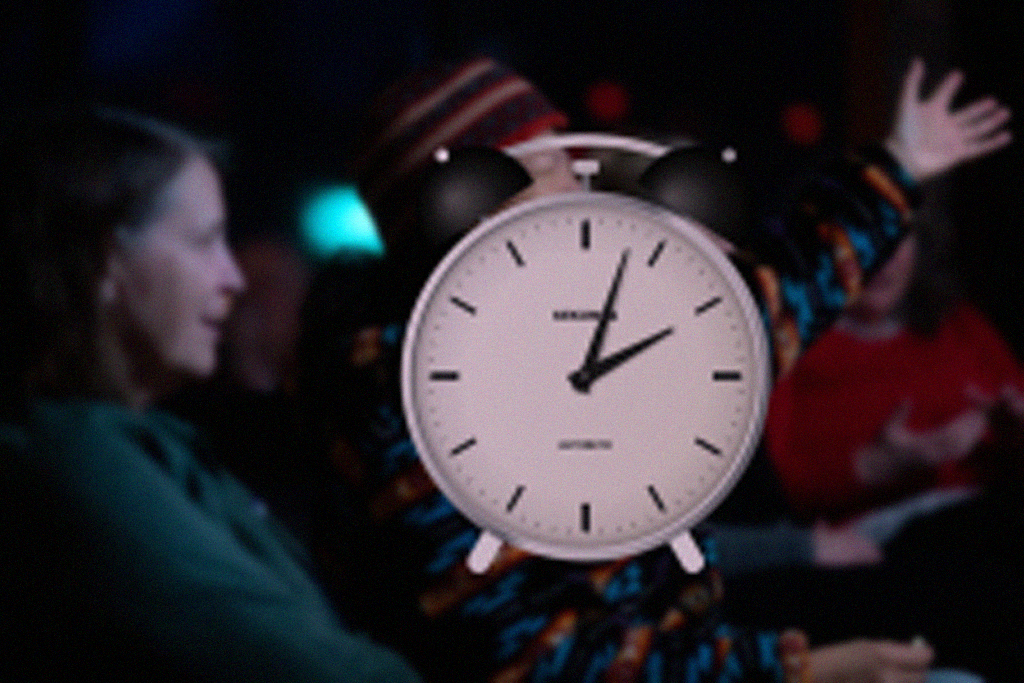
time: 2:03
